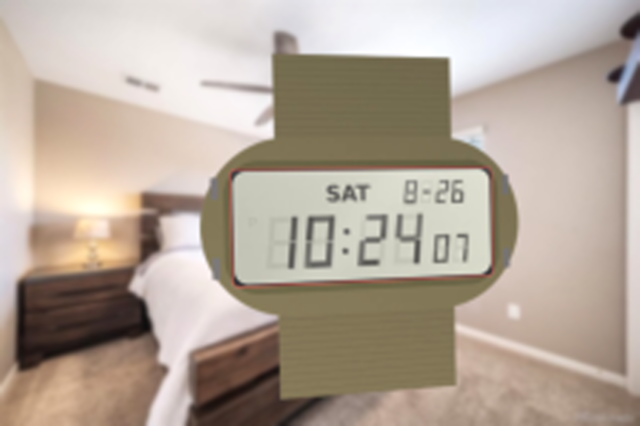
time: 10:24:07
